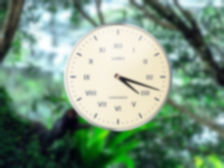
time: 4:18
